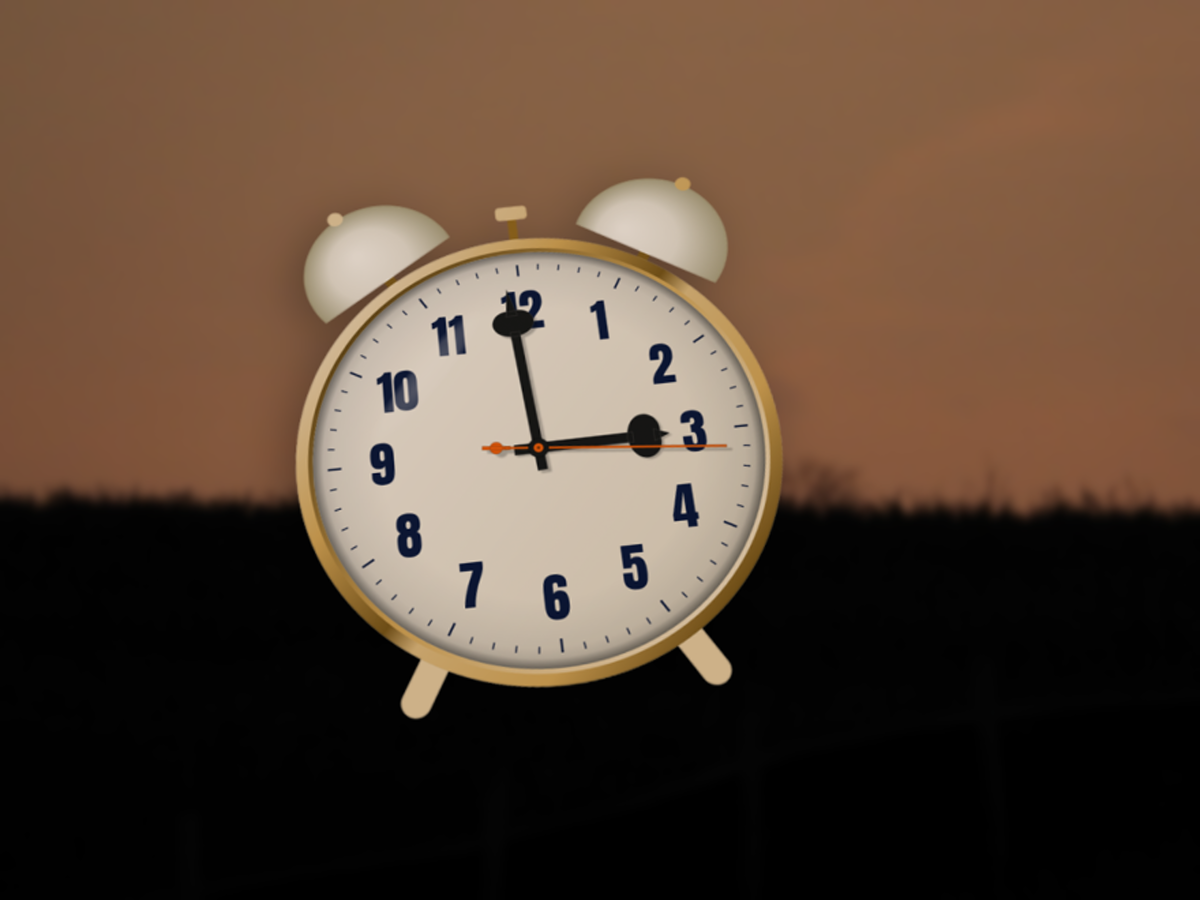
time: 2:59:16
